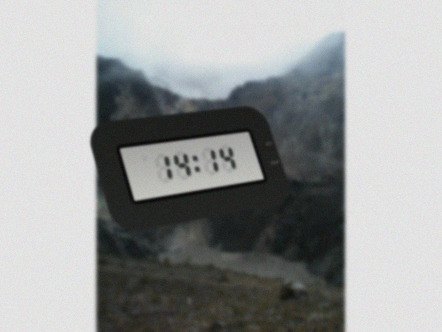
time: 14:14
